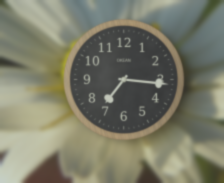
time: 7:16
